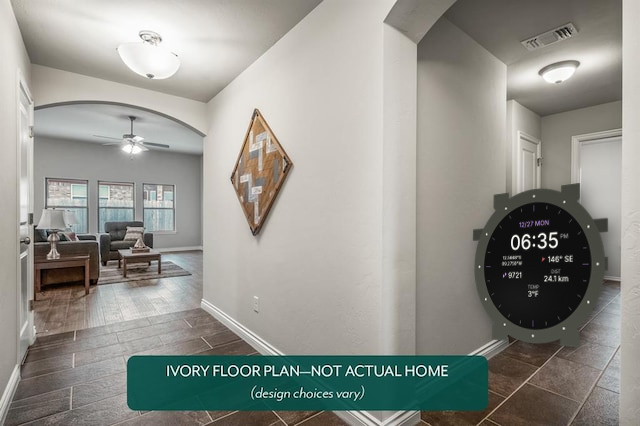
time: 6:35
